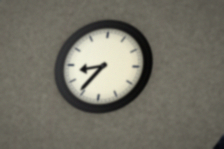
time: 8:36
